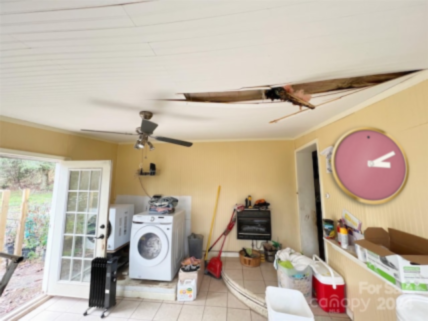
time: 3:11
